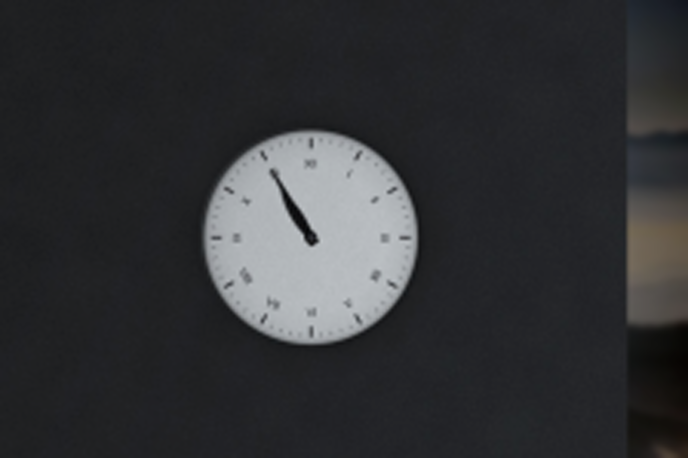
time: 10:55
